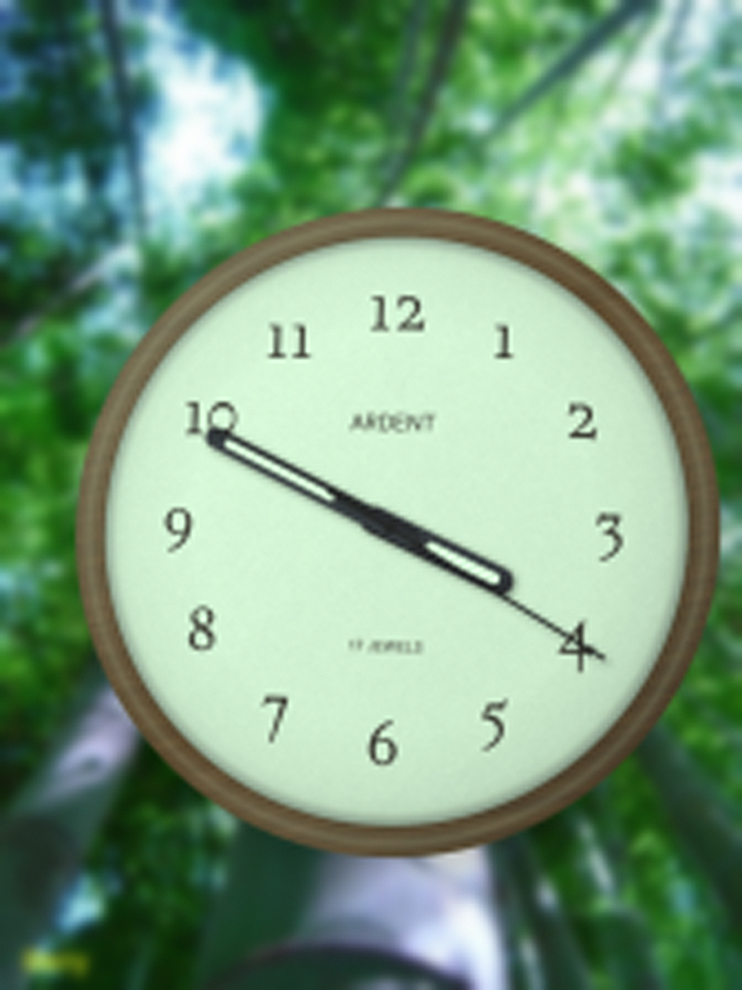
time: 3:49:20
